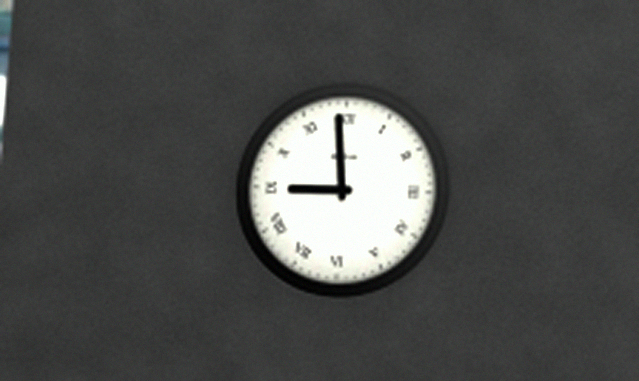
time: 8:59
